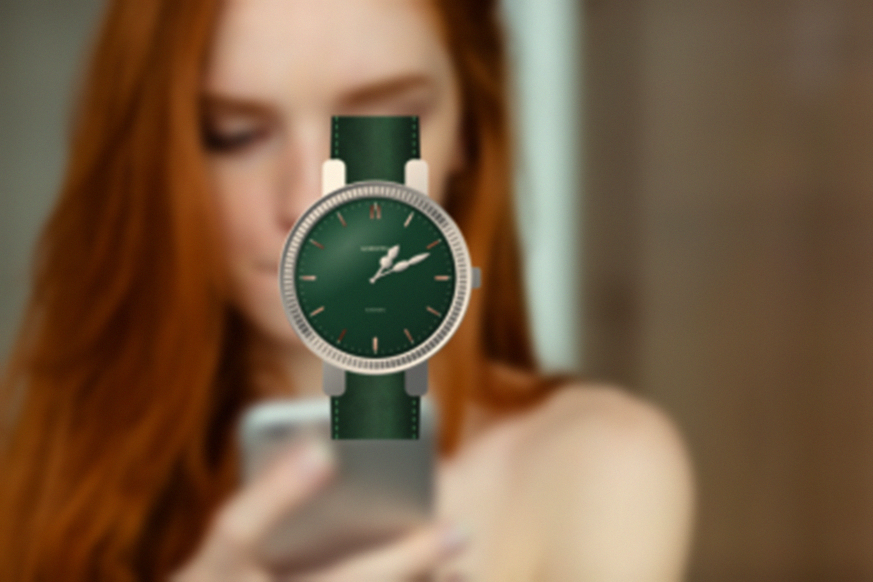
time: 1:11
